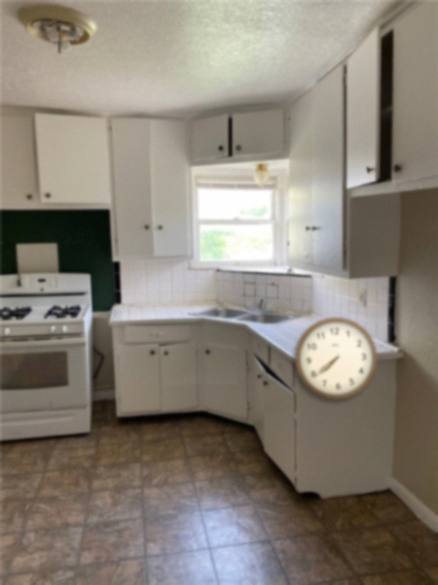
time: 7:39
